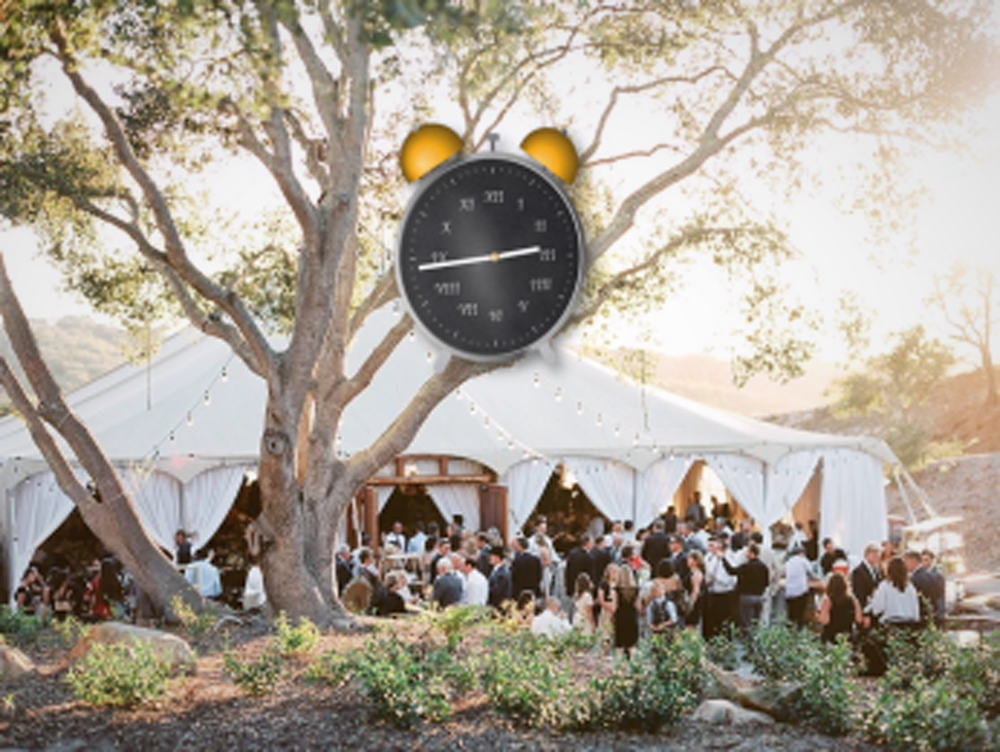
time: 2:44
